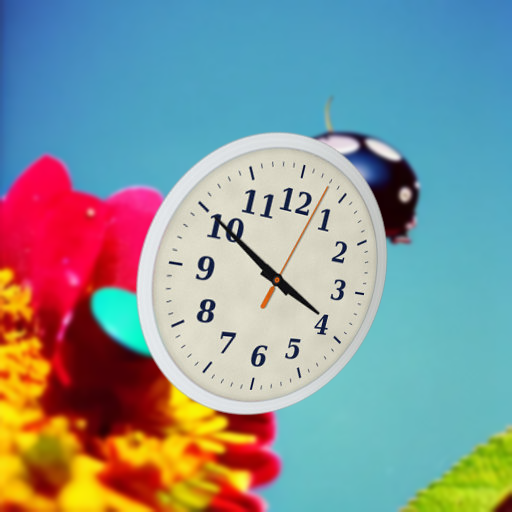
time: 3:50:03
